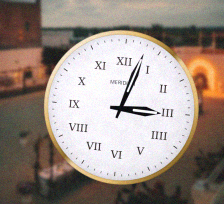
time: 3:03
